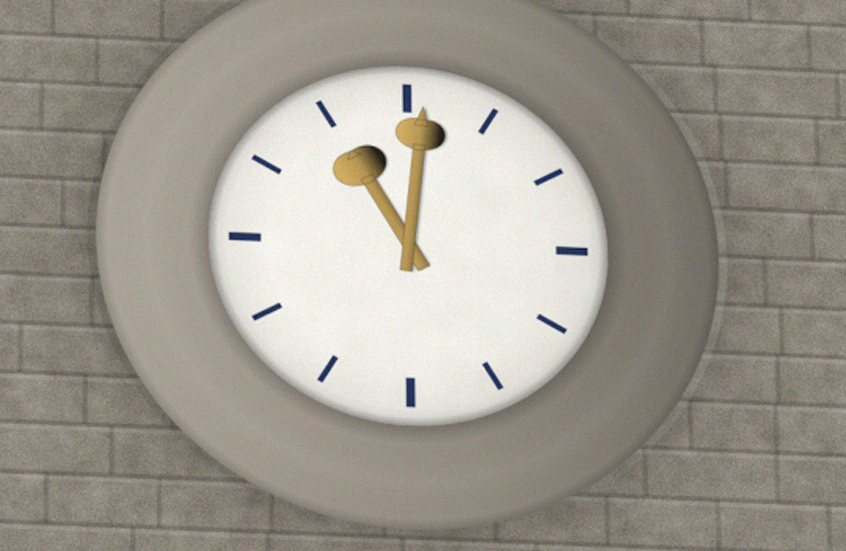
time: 11:01
